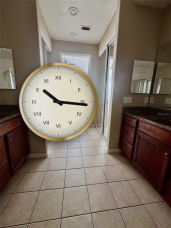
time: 10:16
